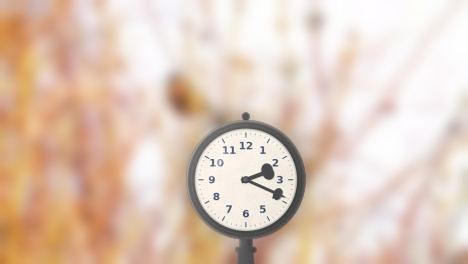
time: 2:19
